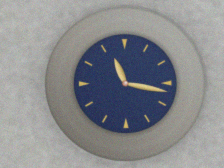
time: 11:17
